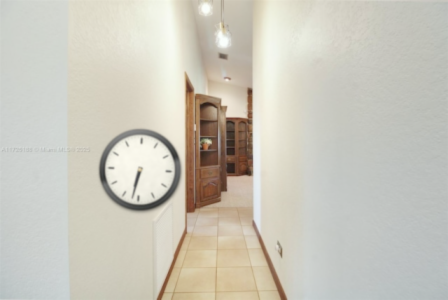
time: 6:32
